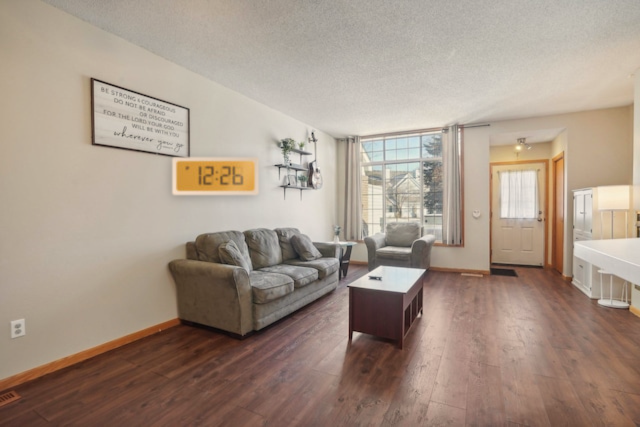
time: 12:26
